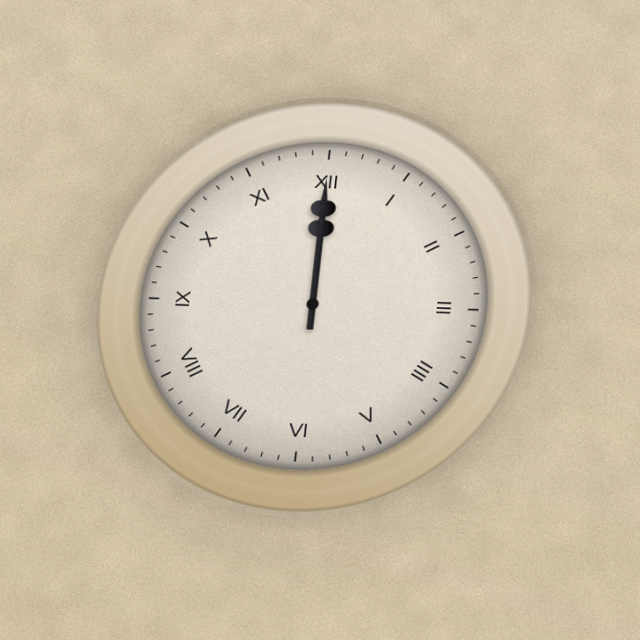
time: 12:00
